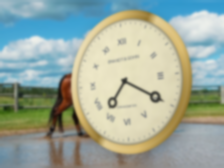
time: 7:20
